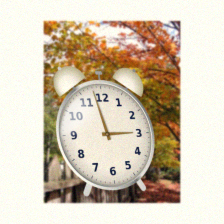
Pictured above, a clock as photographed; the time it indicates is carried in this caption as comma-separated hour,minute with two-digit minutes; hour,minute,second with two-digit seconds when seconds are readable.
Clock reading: 2,58
